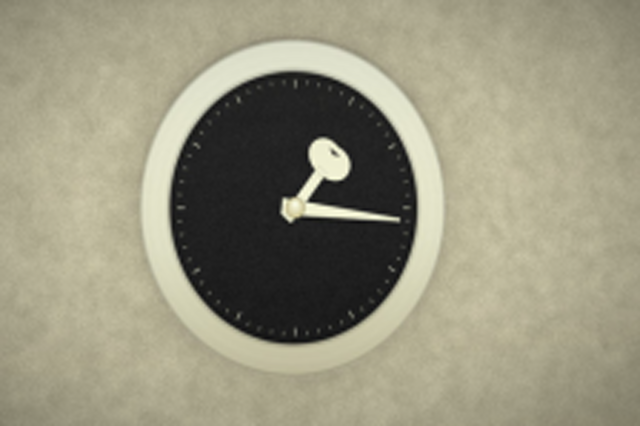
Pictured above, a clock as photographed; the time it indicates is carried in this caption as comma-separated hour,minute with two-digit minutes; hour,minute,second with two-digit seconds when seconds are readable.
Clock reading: 1,16
